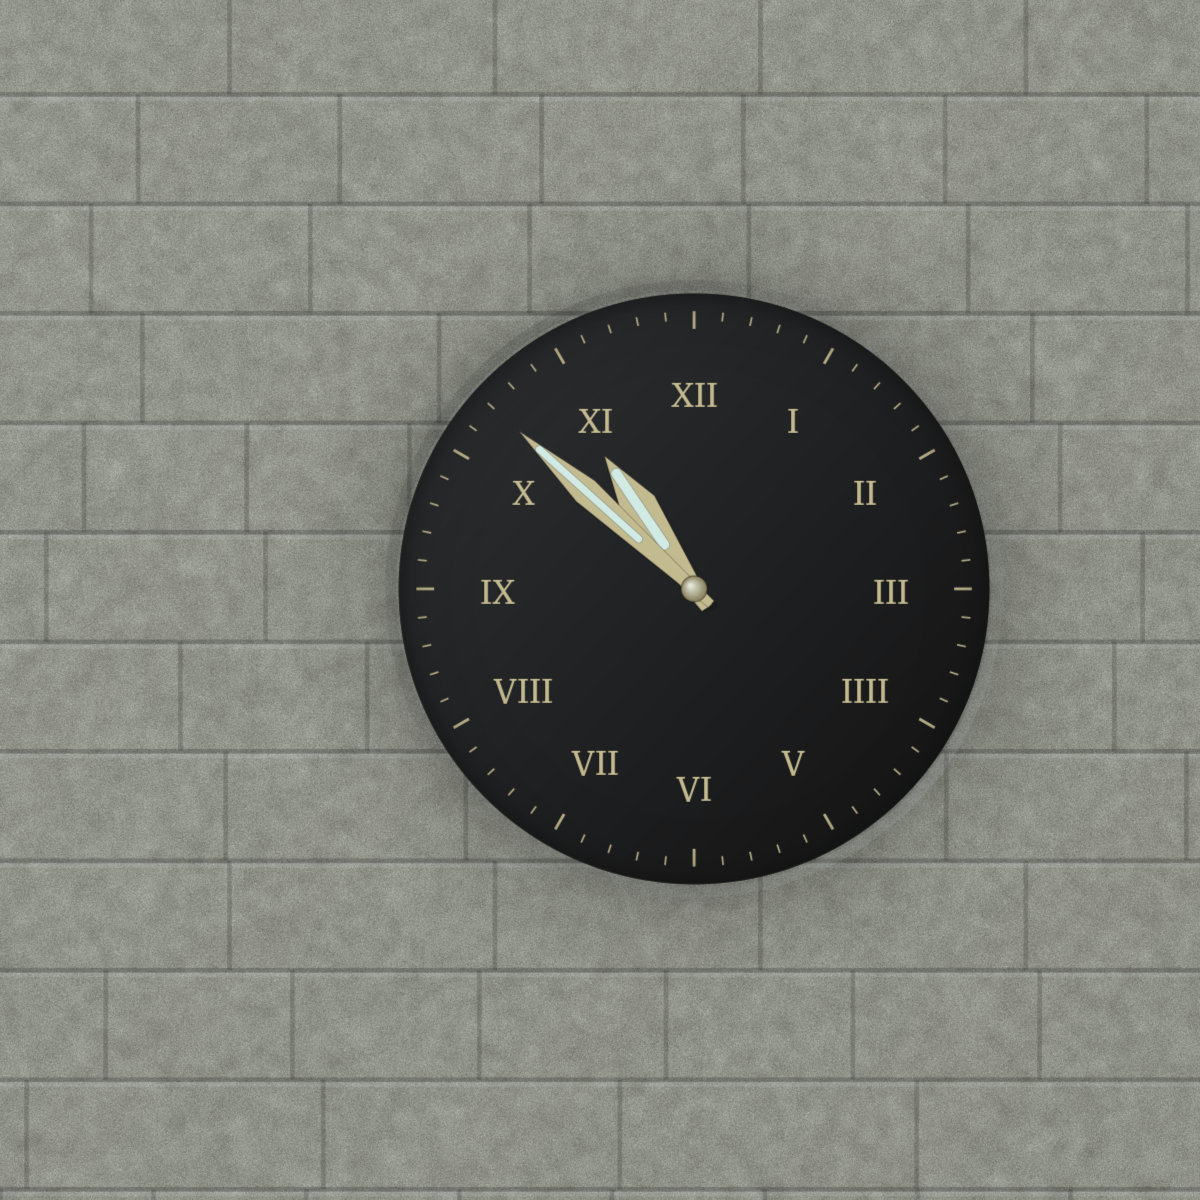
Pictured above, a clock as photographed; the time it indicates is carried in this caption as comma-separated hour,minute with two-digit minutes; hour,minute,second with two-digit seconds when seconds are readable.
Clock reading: 10,52
